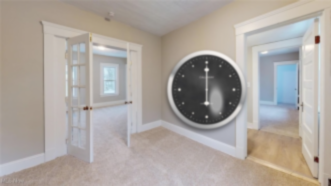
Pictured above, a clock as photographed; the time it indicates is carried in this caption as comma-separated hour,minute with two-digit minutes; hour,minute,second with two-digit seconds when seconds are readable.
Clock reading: 6,00
